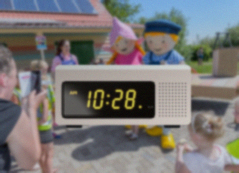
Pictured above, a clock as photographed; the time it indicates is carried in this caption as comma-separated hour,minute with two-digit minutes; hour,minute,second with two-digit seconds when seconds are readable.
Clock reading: 10,28
